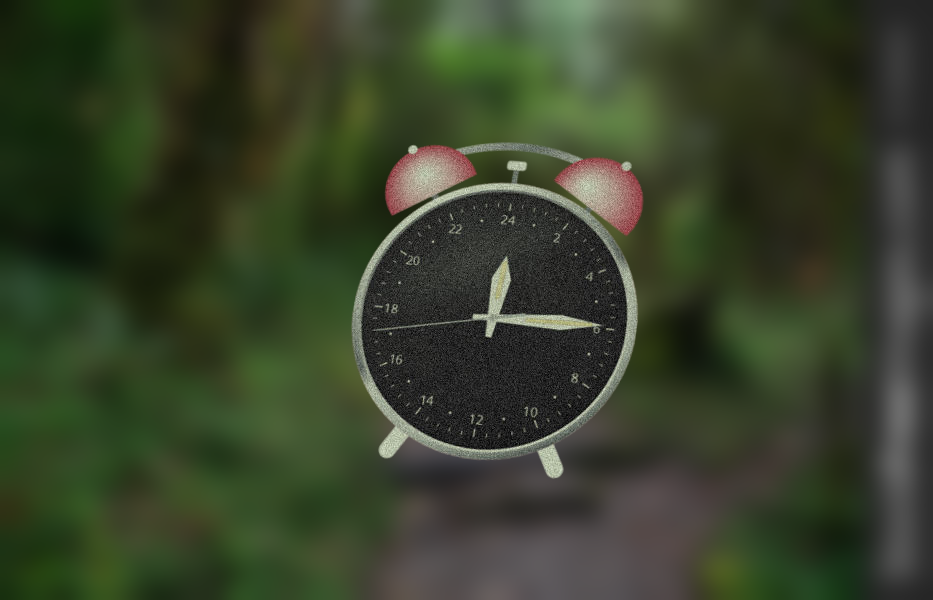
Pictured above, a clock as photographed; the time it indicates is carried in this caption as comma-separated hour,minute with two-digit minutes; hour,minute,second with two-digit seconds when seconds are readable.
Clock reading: 0,14,43
